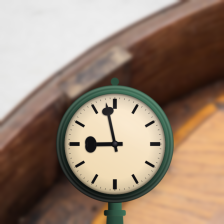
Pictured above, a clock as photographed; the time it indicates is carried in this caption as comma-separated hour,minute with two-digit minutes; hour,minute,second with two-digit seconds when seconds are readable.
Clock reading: 8,58
